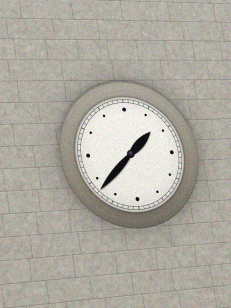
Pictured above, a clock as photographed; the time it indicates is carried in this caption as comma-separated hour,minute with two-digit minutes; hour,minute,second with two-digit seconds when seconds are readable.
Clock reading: 1,38
